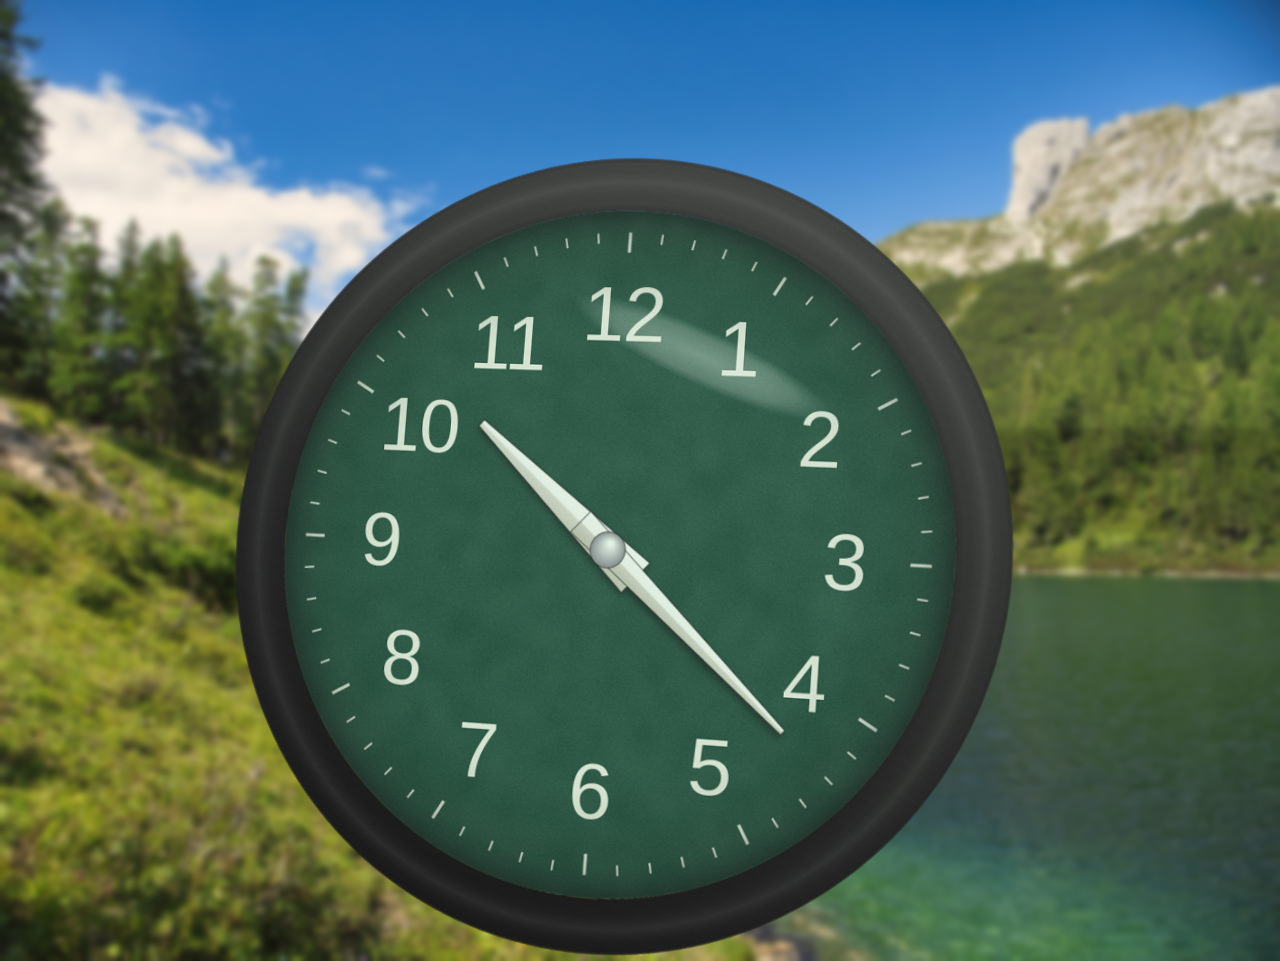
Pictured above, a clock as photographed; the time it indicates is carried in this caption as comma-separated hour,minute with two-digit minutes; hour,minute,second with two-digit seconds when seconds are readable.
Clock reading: 10,22
